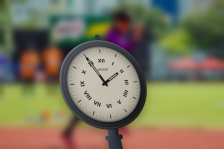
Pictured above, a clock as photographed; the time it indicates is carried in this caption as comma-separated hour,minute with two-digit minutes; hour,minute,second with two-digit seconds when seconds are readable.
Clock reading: 1,55
